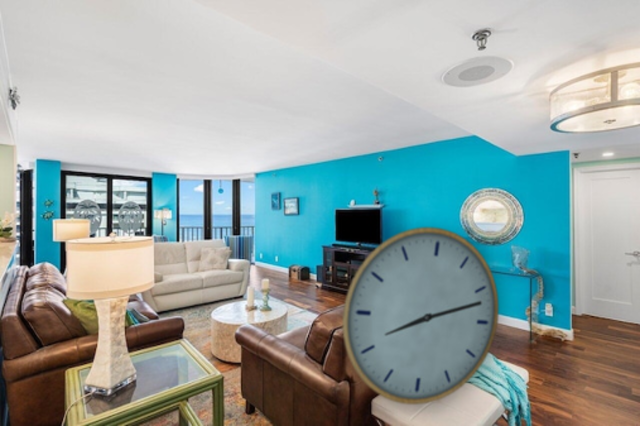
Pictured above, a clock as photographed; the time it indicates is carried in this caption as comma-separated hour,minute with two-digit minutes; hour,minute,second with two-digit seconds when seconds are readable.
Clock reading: 8,12
